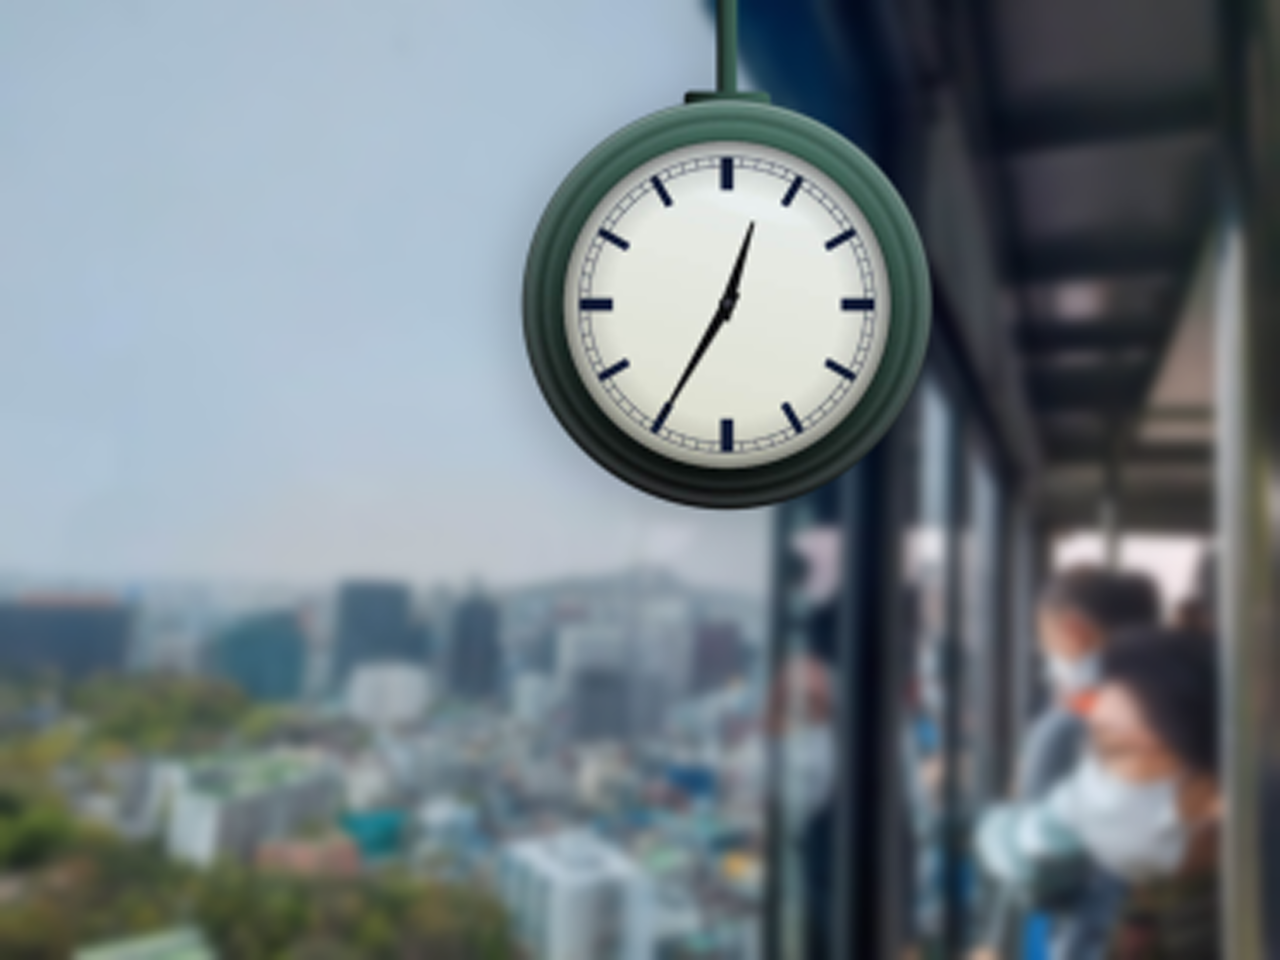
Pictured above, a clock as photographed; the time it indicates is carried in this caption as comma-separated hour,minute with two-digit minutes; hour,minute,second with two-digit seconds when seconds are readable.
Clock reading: 12,35
